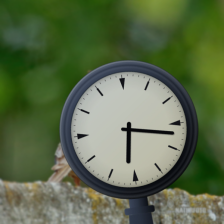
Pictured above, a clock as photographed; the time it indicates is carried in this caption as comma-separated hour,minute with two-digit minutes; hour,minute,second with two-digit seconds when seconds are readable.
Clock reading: 6,17
